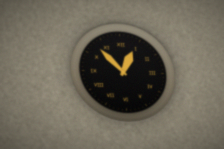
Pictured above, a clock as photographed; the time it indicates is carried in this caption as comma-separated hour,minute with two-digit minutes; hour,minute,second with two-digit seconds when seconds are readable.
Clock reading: 12,53
